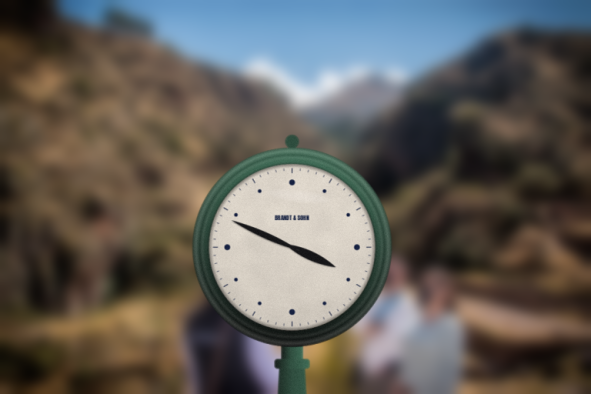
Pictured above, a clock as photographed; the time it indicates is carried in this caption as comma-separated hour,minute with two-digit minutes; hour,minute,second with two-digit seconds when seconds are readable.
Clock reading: 3,49
